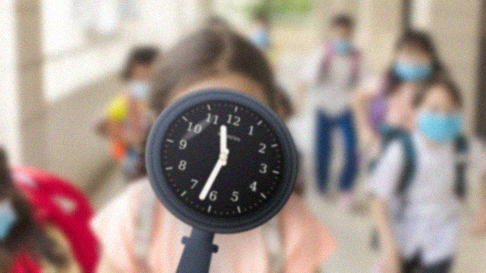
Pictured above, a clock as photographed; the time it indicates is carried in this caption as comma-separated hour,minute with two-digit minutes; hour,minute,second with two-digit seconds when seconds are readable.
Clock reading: 11,32
